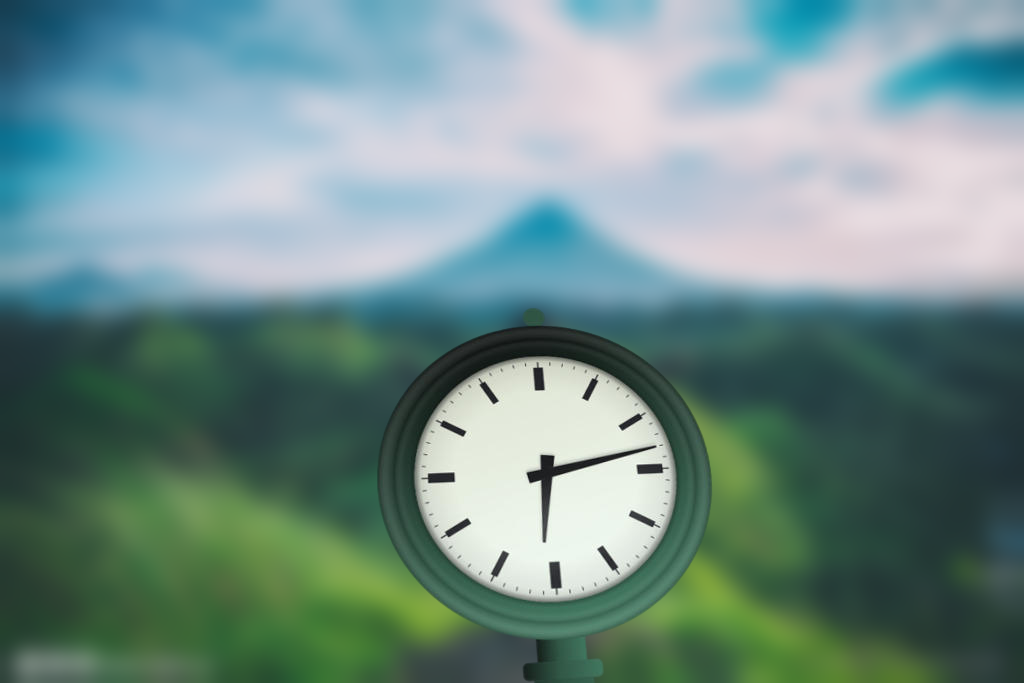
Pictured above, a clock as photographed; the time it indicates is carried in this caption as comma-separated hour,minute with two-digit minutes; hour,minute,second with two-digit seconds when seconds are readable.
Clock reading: 6,13
